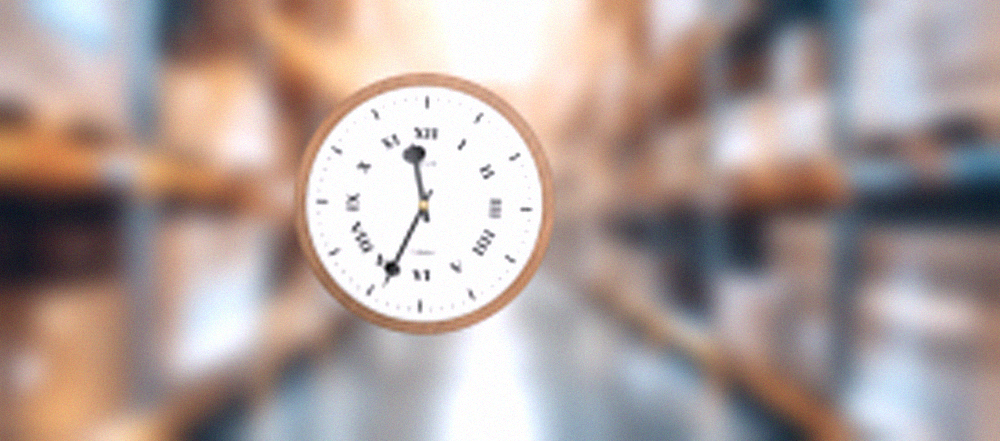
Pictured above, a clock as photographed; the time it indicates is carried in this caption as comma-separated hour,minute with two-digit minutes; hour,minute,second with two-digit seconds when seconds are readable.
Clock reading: 11,34
